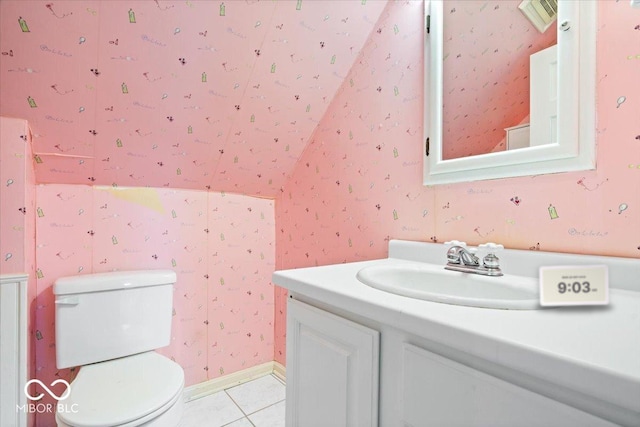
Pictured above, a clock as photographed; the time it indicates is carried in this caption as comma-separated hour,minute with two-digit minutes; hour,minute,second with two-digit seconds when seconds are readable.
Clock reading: 9,03
